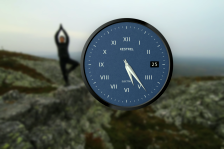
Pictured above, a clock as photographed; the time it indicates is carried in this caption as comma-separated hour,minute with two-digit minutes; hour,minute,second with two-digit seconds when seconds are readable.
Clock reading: 5,24
